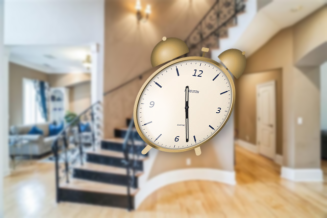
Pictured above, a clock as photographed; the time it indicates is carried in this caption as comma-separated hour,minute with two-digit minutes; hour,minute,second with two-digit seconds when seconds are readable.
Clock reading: 11,27
